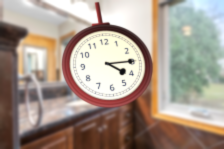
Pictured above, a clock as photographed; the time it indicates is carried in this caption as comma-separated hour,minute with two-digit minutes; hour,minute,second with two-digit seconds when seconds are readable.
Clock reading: 4,15
